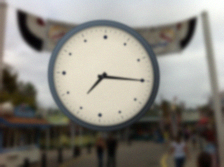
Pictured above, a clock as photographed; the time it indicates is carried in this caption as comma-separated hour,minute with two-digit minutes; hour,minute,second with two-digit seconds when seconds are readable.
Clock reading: 7,15
